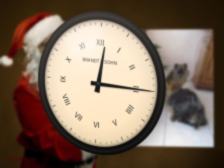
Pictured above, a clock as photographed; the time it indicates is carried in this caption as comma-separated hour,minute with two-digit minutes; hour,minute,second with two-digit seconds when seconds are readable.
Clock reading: 12,15
